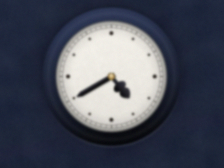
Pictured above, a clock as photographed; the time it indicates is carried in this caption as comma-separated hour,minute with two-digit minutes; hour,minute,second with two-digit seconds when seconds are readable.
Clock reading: 4,40
